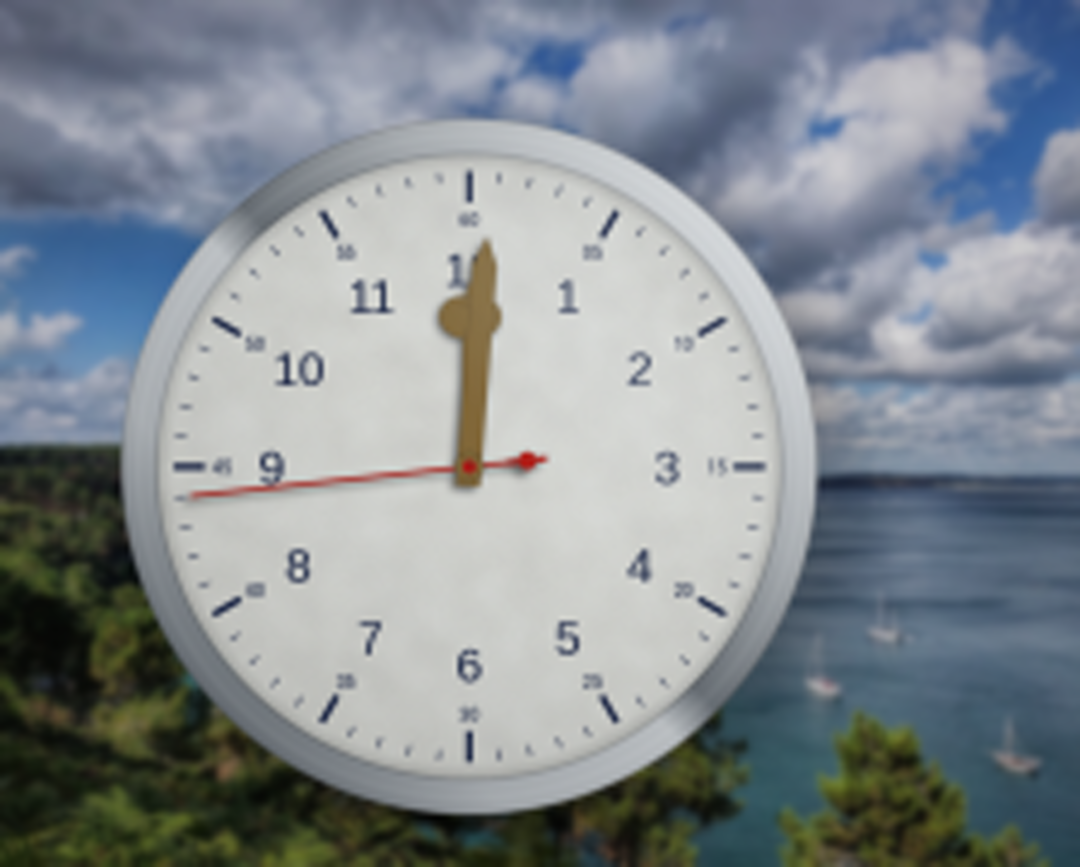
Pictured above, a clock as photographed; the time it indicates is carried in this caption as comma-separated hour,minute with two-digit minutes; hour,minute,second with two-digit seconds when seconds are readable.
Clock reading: 12,00,44
